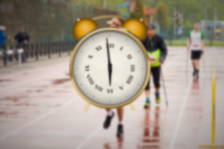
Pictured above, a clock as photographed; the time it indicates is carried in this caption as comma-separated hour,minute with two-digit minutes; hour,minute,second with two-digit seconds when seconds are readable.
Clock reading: 5,59
